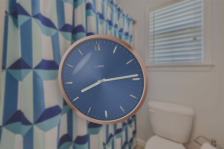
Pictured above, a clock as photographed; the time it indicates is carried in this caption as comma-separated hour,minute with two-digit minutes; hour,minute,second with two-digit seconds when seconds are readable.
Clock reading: 8,14
